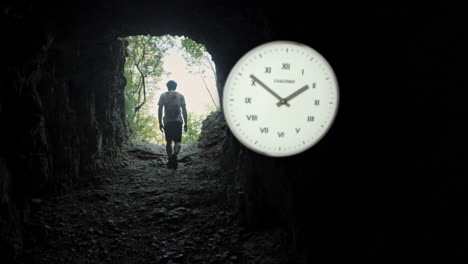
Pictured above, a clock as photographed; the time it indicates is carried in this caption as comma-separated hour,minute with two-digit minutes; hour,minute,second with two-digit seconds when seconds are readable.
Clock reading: 1,51
